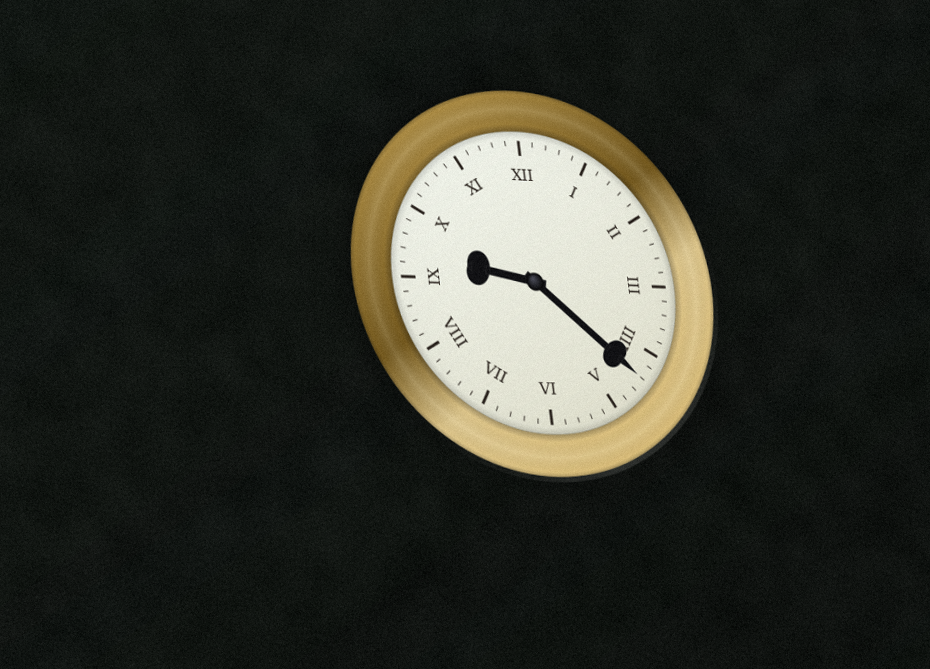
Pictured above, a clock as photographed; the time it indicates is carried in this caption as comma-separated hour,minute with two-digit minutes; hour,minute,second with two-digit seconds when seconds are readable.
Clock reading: 9,22
